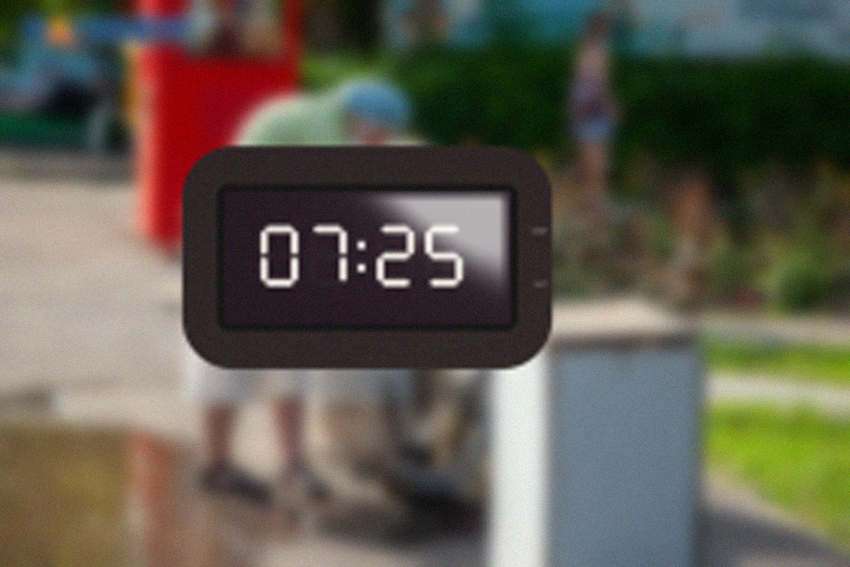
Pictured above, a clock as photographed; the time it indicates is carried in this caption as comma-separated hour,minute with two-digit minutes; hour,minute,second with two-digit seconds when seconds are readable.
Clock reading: 7,25
